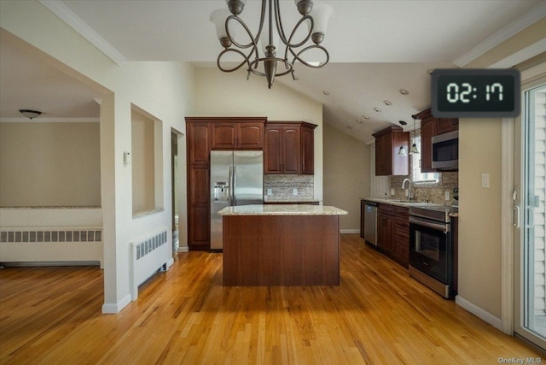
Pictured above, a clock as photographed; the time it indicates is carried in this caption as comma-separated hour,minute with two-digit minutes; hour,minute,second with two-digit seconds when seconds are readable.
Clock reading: 2,17
